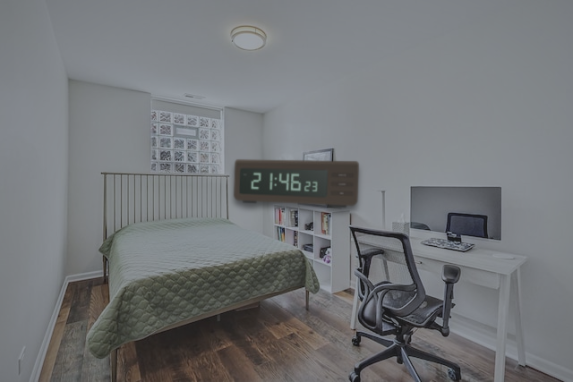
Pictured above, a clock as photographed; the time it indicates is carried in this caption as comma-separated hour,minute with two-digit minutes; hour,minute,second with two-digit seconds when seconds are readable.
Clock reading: 21,46,23
